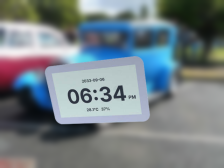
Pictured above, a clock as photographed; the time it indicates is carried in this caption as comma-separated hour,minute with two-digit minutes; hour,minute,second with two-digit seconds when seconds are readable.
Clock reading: 6,34
